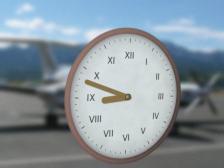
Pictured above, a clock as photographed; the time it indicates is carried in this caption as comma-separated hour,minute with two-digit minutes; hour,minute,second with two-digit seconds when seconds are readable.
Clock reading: 8,48
